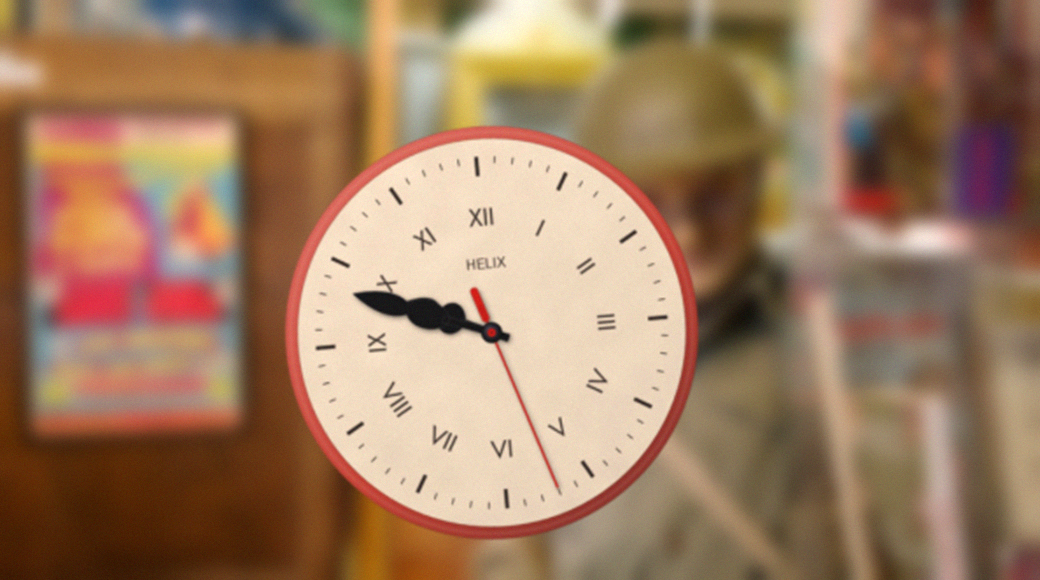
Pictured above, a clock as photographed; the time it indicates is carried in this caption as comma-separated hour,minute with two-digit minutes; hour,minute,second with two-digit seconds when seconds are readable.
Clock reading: 9,48,27
